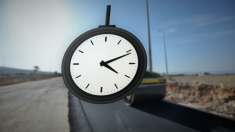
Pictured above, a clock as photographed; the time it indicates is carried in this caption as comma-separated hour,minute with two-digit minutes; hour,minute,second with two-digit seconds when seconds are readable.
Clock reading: 4,11
